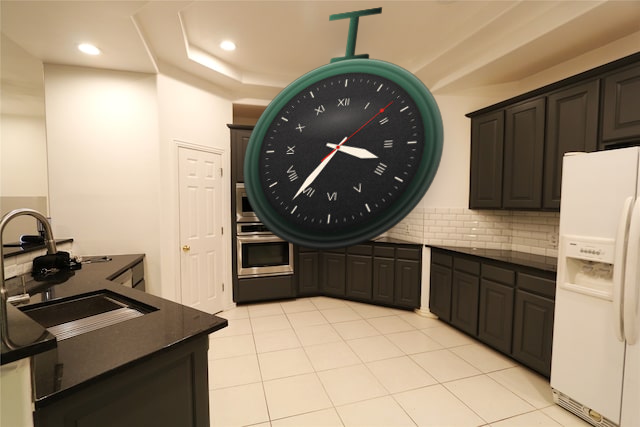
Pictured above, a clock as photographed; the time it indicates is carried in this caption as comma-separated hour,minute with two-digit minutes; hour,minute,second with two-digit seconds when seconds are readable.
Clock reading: 3,36,08
